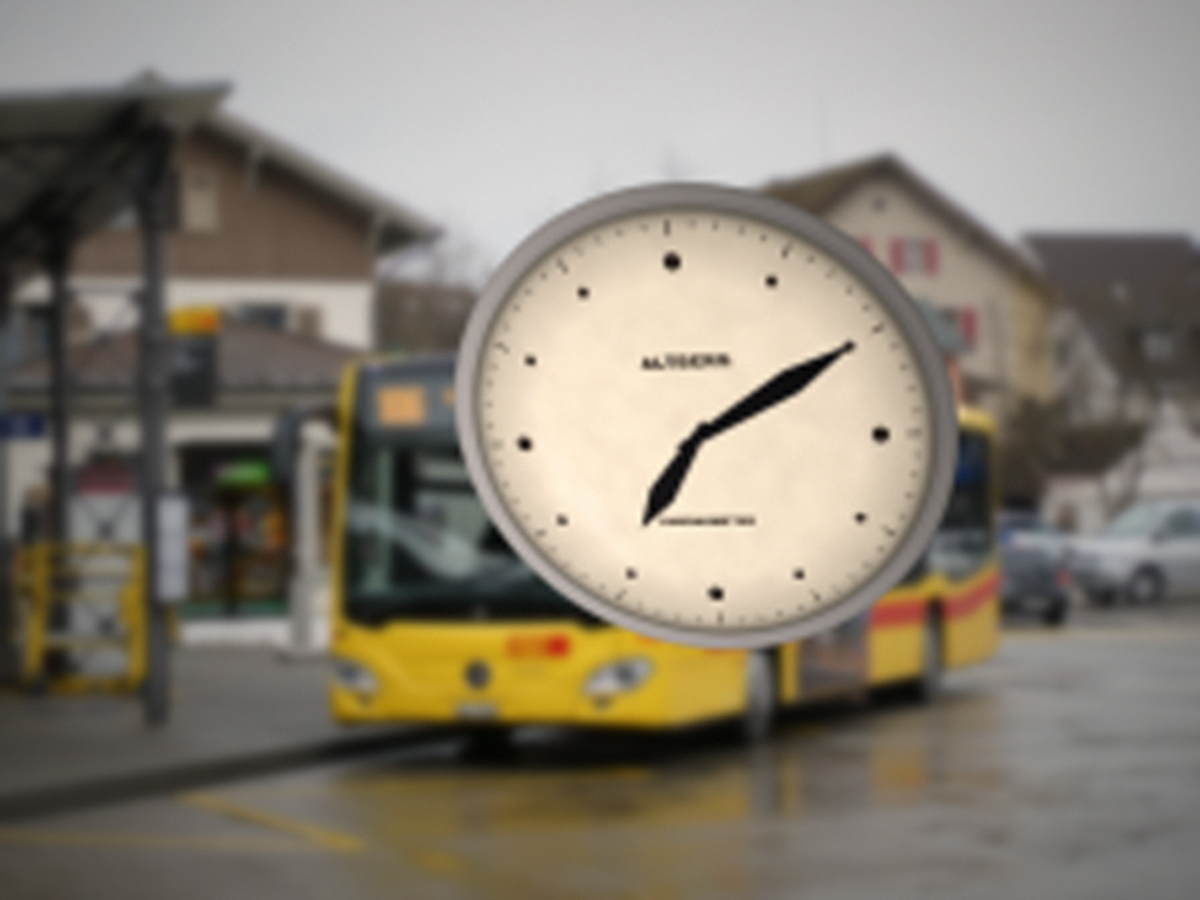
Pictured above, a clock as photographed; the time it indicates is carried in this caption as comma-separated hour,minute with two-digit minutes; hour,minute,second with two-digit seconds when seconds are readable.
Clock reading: 7,10
